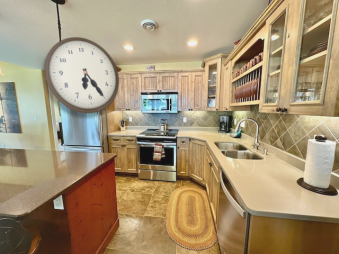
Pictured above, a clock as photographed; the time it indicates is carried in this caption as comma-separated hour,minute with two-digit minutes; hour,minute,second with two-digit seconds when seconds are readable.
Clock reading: 6,25
